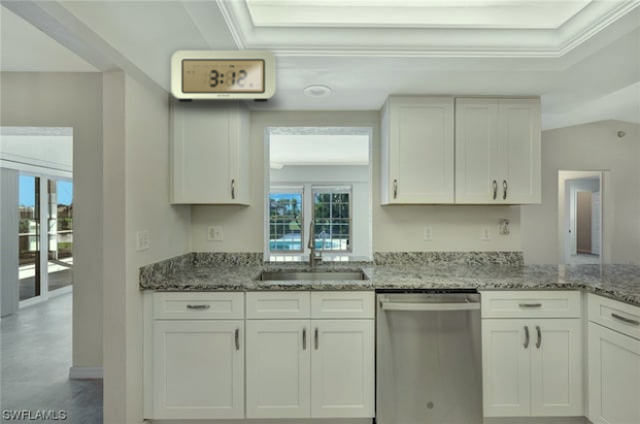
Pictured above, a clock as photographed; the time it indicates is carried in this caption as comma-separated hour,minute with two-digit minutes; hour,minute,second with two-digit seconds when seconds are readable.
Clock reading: 3,12
